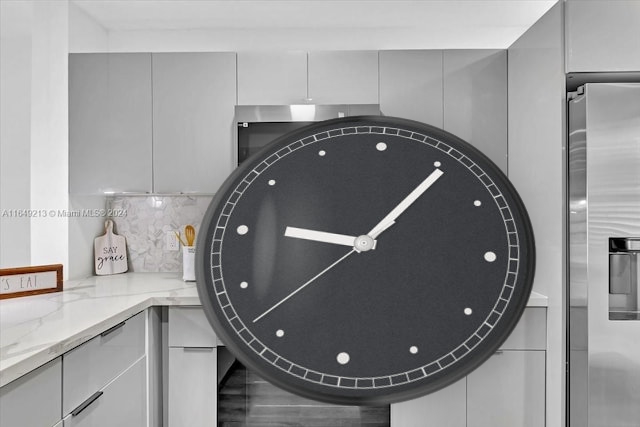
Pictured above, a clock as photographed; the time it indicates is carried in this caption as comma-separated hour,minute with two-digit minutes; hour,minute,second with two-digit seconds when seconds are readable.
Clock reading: 9,05,37
